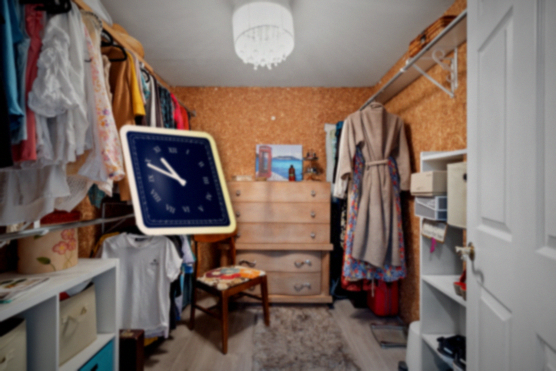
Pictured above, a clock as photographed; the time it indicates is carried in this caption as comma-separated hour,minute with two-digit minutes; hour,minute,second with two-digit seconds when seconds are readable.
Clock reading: 10,49
